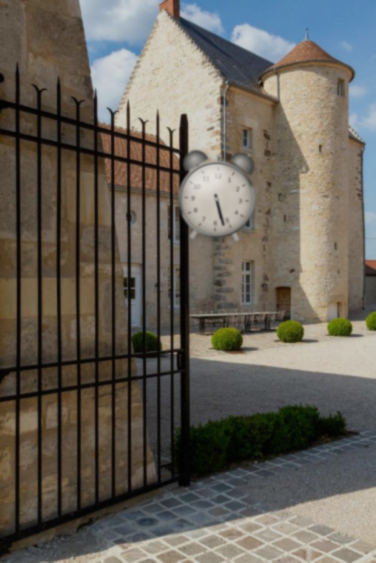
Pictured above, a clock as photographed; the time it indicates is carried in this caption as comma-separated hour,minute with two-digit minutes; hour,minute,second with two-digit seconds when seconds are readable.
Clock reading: 5,27
